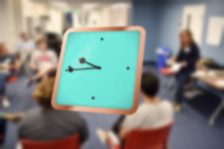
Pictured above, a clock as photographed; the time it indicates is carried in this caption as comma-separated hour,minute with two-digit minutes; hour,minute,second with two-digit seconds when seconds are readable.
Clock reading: 9,44
